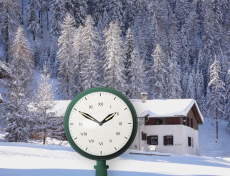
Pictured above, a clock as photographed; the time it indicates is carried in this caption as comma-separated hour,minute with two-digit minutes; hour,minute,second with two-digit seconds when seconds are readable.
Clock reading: 1,50
